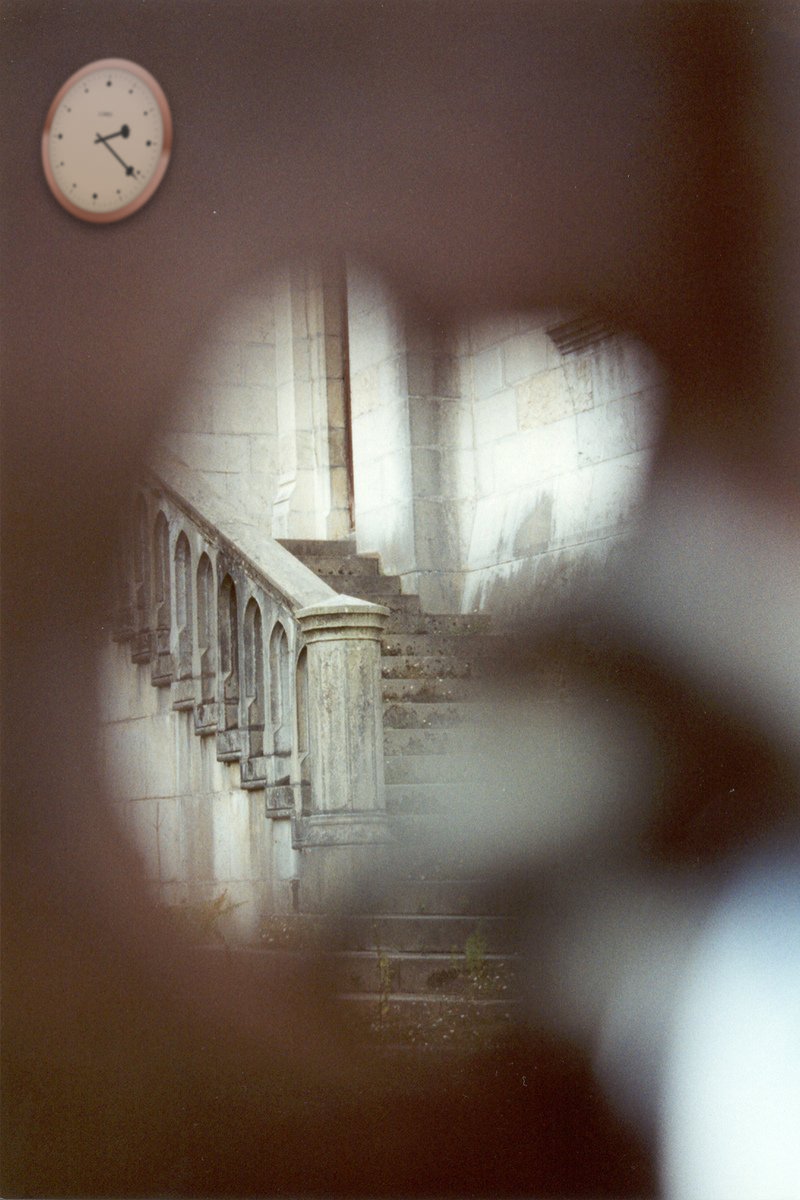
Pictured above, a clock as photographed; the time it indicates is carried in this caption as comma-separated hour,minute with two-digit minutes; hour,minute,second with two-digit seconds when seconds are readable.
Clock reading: 2,21
